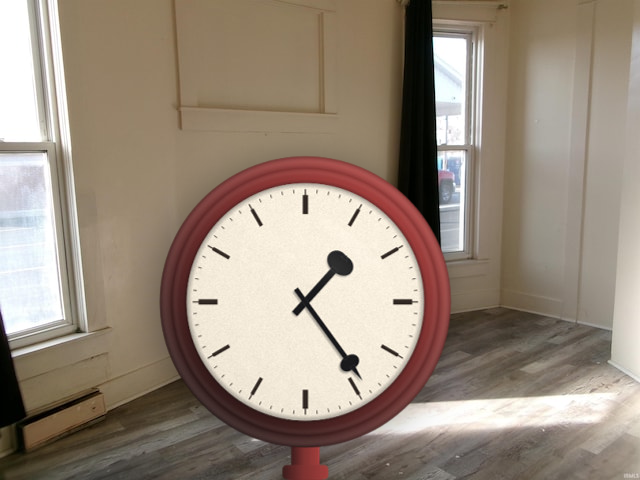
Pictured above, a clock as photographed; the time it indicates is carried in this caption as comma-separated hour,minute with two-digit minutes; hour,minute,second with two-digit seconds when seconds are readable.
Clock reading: 1,24
